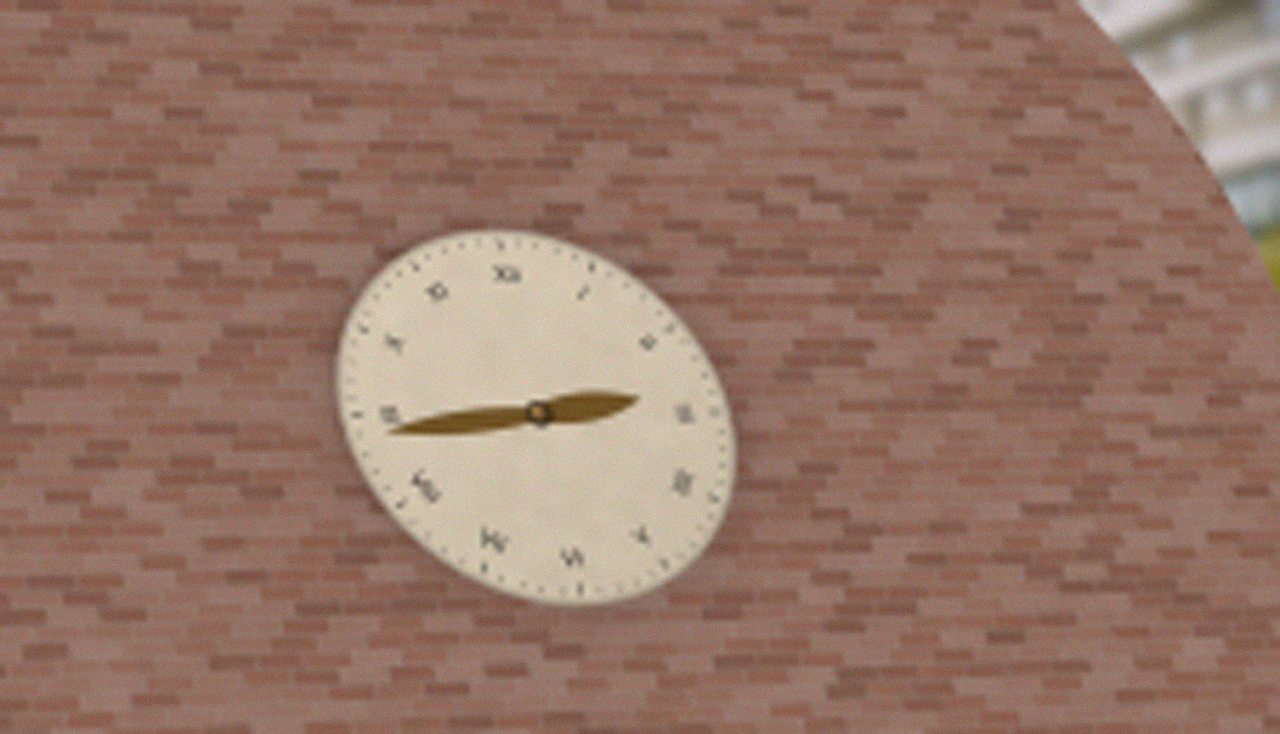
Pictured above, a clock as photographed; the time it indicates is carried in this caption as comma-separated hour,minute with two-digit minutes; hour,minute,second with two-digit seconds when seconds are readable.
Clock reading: 2,44
